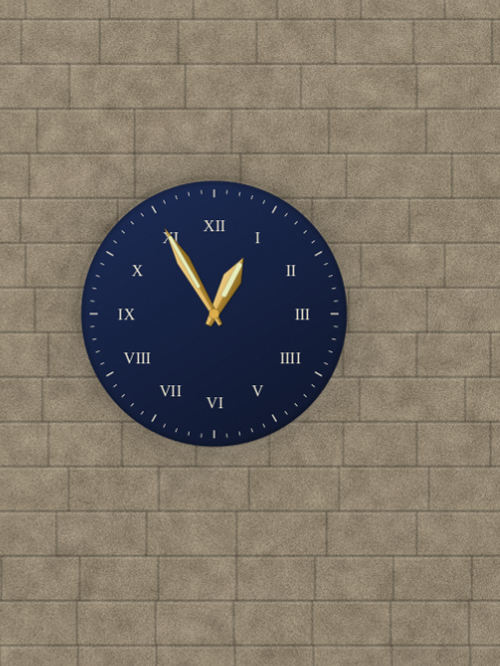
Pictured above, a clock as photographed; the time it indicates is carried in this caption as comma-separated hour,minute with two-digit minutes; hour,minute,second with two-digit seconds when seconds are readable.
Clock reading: 12,55
